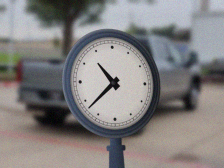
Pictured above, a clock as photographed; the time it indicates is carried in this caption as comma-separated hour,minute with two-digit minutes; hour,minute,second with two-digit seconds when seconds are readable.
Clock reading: 10,38
